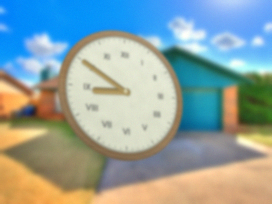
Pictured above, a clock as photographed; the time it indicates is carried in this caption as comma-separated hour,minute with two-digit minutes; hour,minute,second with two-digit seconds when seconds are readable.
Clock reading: 8,50
